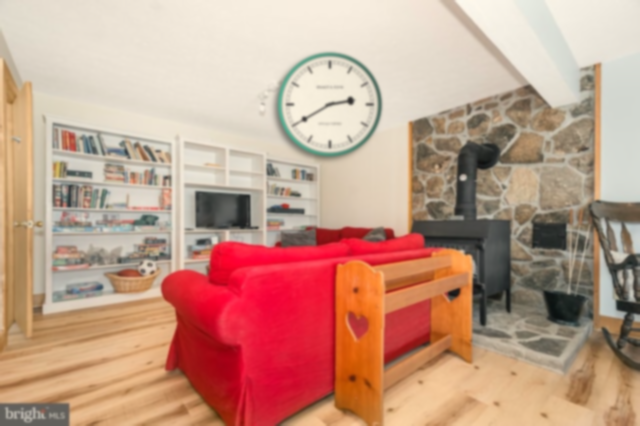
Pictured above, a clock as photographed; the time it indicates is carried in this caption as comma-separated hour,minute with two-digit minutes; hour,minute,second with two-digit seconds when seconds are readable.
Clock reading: 2,40
